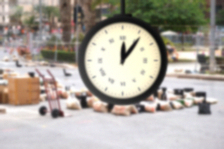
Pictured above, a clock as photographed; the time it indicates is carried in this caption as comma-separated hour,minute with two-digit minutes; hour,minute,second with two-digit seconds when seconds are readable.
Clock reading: 12,06
